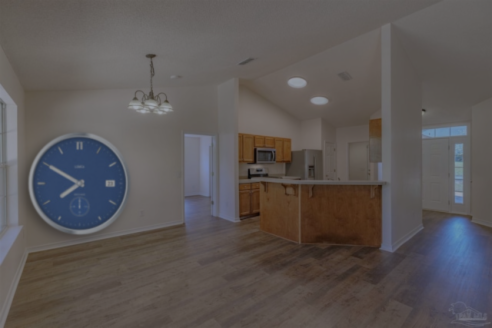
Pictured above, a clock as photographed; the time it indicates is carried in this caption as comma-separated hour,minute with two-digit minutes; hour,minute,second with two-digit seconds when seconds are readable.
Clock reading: 7,50
